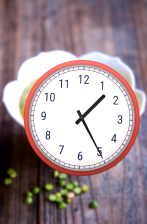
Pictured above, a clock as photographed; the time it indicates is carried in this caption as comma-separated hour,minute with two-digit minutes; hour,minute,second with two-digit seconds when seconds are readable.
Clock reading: 1,25
